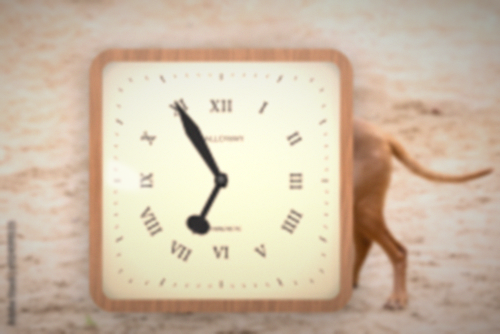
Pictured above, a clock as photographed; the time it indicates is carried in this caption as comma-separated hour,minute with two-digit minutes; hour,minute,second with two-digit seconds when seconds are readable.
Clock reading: 6,55
